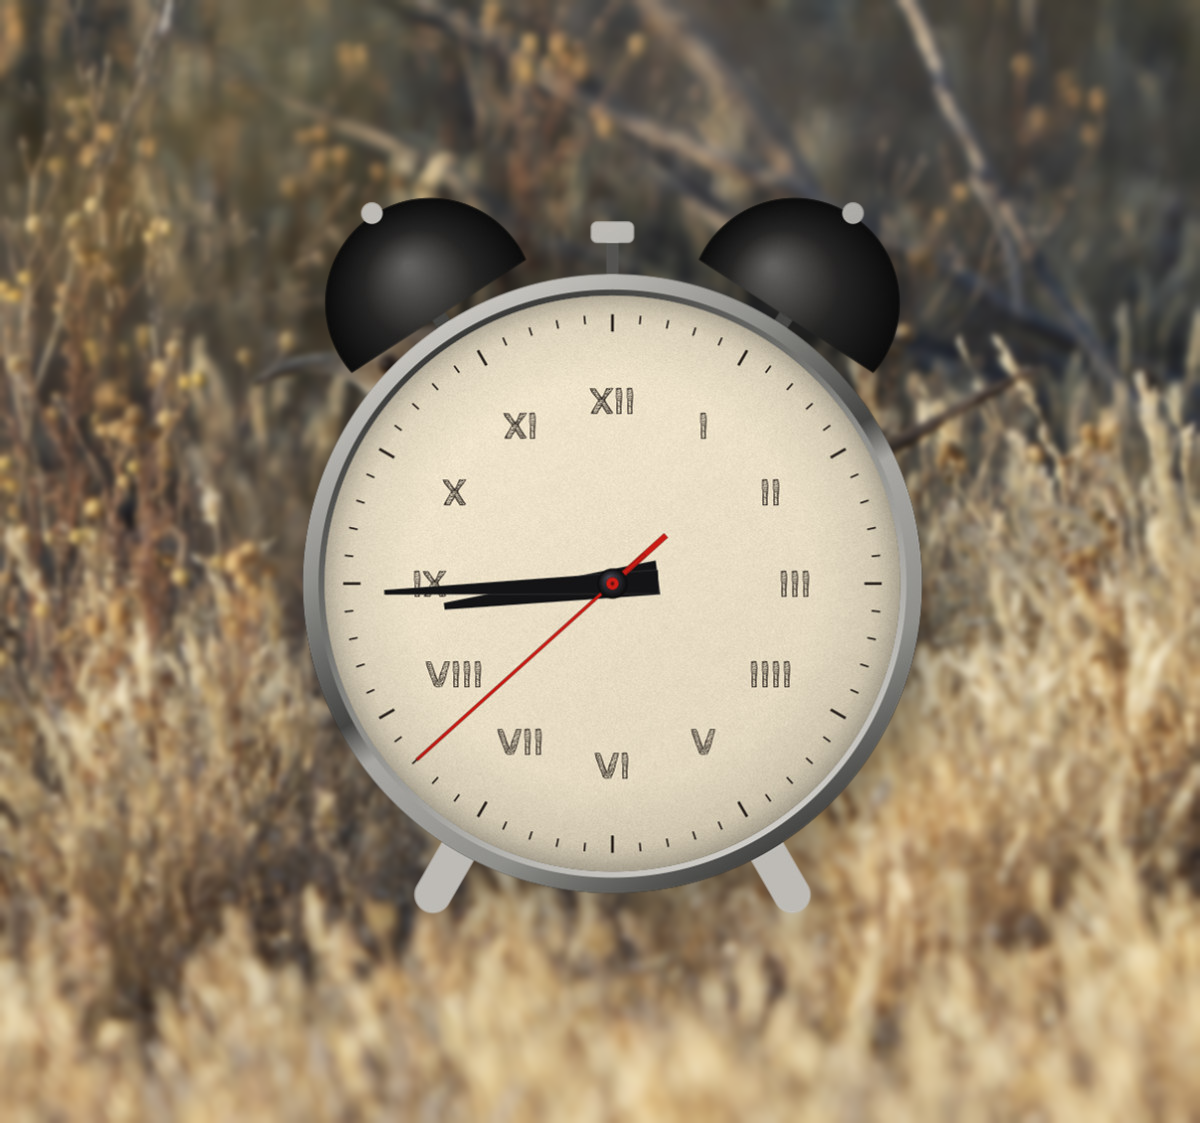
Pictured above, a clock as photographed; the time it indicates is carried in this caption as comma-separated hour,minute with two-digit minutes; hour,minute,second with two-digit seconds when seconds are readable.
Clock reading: 8,44,38
